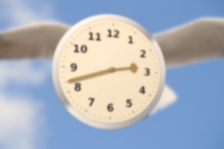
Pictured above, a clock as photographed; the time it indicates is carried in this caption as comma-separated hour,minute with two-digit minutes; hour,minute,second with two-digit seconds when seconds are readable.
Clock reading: 2,42
